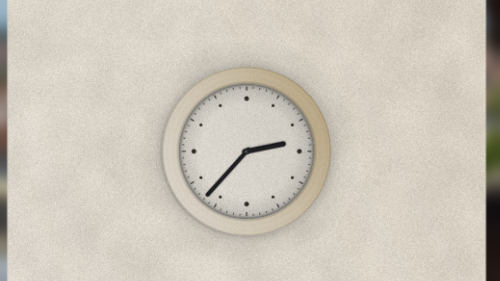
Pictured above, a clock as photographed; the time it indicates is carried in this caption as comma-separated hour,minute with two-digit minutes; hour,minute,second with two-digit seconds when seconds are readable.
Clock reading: 2,37
